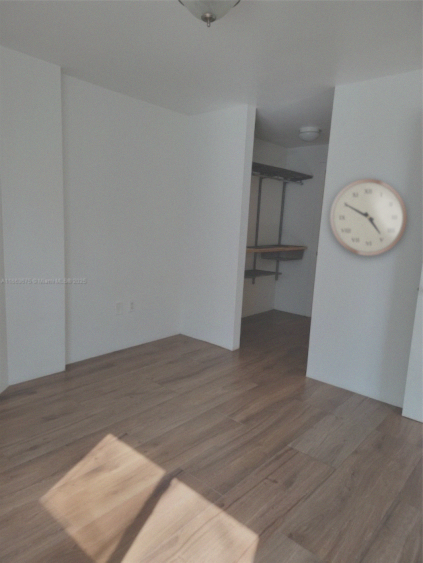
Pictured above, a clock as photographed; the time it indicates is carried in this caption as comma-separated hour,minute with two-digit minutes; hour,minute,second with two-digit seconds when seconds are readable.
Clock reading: 4,50
